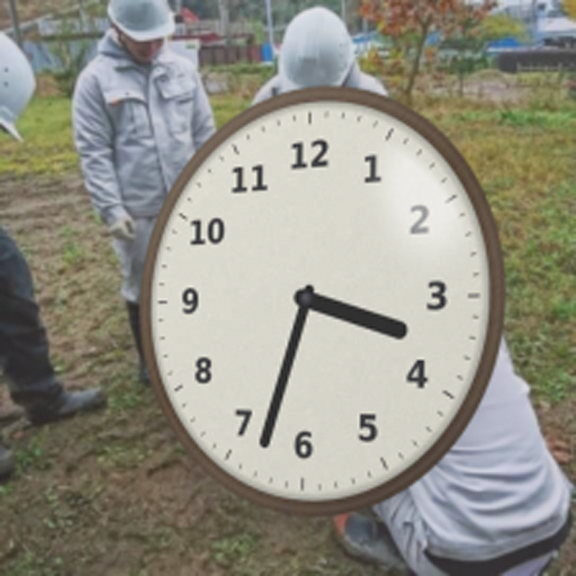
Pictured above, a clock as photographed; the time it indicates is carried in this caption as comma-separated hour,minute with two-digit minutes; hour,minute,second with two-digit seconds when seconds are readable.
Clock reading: 3,33
